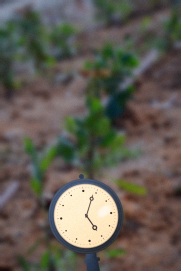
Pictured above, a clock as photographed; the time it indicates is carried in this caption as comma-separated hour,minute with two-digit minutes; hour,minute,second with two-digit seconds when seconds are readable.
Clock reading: 5,04
